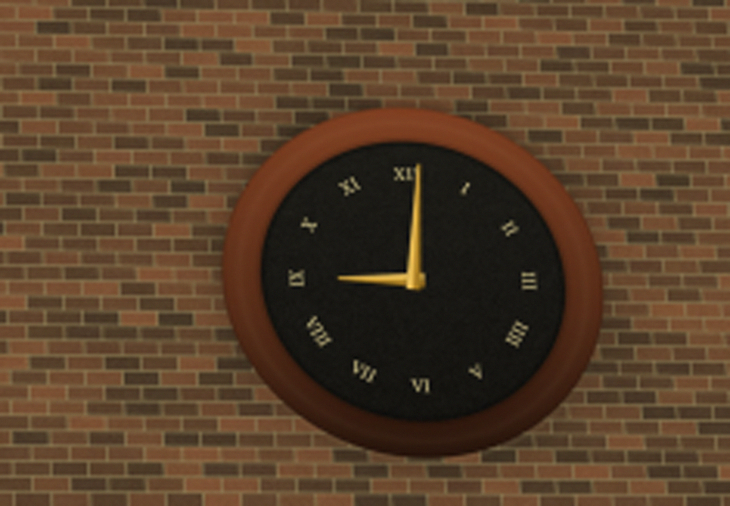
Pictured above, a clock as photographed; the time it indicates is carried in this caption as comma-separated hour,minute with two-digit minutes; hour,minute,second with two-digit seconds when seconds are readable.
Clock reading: 9,01
